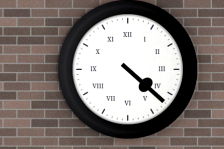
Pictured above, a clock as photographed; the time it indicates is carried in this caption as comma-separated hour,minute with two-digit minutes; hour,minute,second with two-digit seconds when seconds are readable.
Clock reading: 4,22
